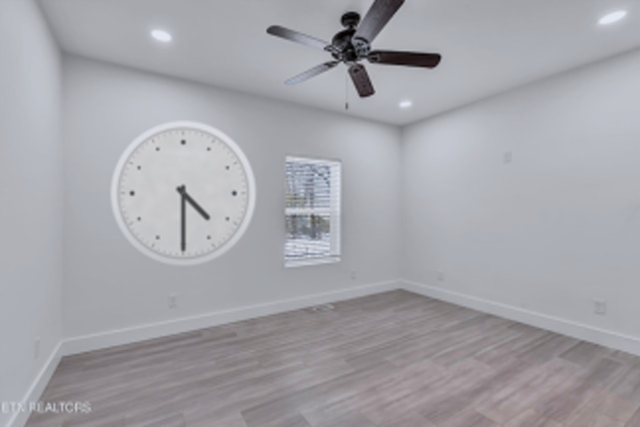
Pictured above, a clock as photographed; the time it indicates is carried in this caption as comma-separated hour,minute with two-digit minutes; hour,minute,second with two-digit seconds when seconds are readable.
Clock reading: 4,30
